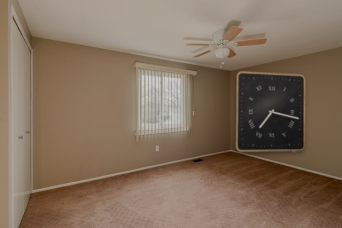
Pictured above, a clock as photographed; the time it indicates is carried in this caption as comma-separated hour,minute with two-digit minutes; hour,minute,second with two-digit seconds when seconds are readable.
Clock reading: 7,17
